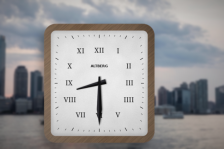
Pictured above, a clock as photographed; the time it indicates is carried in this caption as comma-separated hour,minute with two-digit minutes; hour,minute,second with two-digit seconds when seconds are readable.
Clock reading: 8,30
